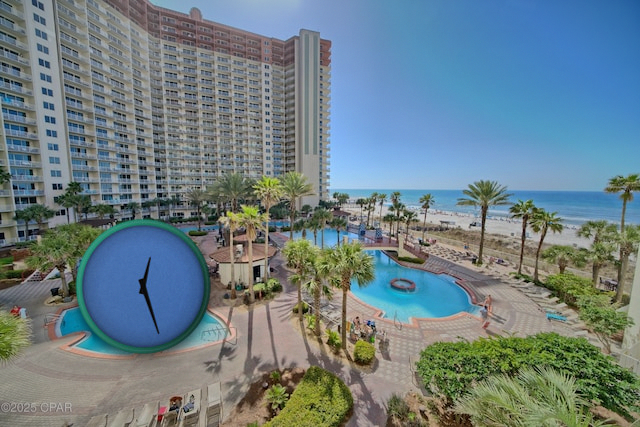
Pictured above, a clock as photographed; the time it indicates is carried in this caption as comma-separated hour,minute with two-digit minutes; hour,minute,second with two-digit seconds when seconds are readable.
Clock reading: 12,27
